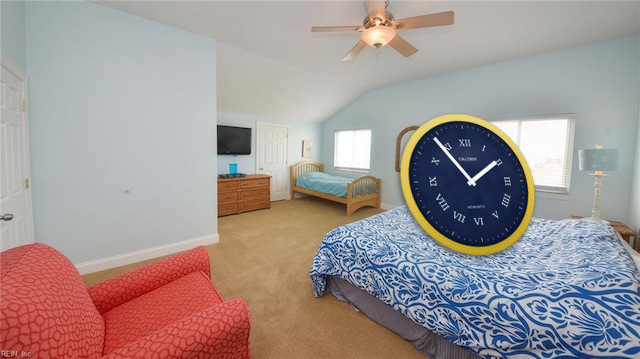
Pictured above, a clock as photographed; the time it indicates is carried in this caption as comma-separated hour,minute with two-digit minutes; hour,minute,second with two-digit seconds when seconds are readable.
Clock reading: 1,54
